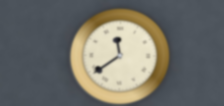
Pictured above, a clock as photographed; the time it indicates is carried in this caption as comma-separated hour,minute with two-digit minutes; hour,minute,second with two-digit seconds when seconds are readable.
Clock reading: 11,39
